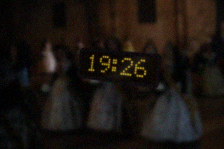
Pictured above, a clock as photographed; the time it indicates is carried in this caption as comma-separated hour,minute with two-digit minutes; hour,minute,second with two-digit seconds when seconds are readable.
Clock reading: 19,26
